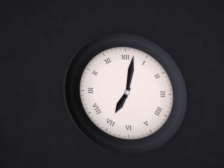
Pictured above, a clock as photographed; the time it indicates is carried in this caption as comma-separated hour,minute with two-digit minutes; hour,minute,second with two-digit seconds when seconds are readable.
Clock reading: 7,02
